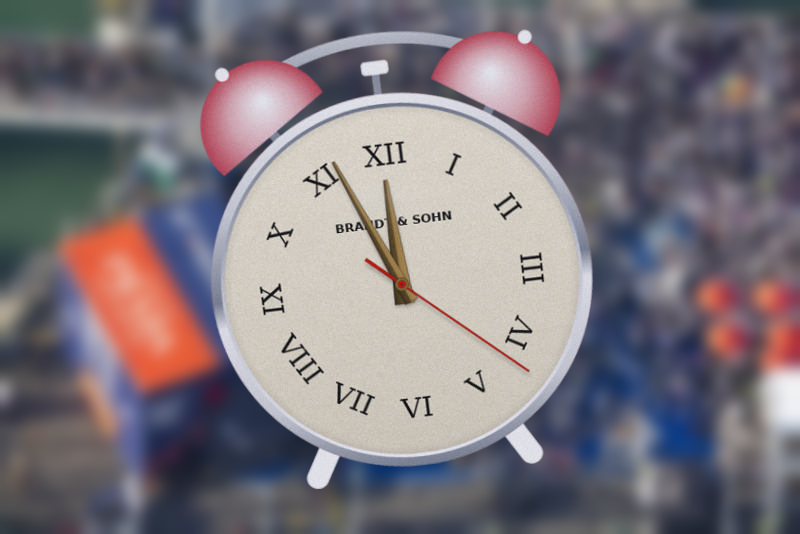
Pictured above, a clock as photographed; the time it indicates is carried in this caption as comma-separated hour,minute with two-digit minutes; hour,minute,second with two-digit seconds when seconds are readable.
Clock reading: 11,56,22
